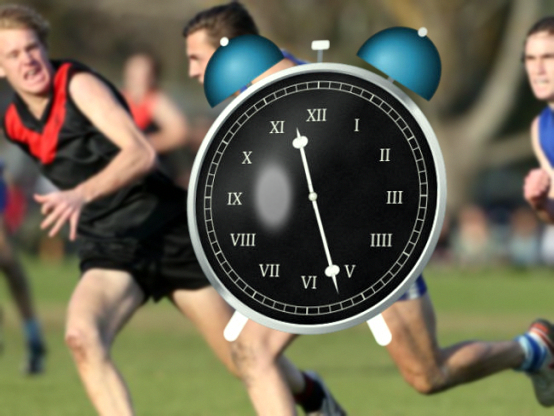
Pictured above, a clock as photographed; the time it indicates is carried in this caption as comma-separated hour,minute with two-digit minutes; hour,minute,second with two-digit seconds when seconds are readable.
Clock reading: 11,27
